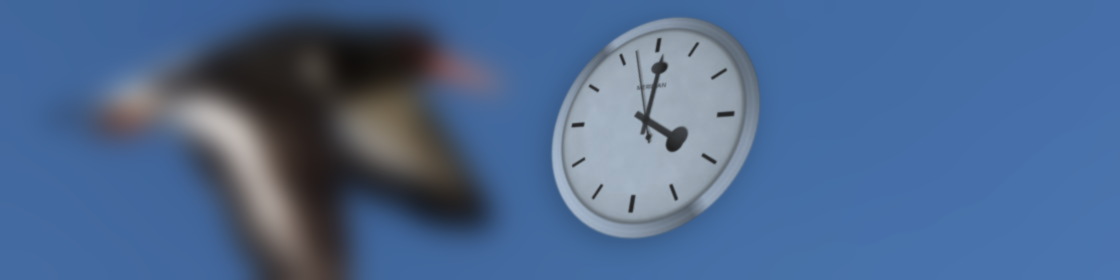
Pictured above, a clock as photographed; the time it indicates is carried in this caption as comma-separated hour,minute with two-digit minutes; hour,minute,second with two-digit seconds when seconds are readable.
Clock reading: 4,00,57
